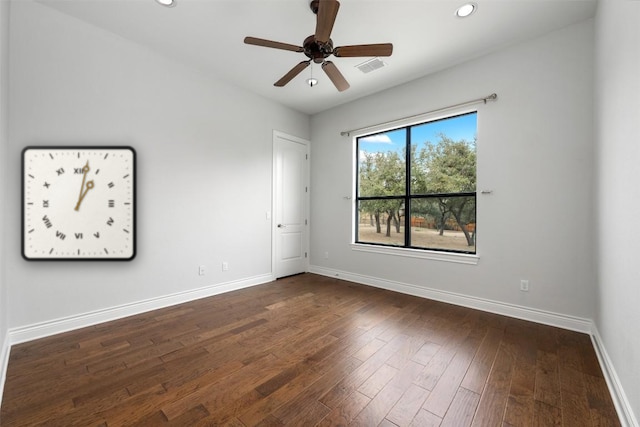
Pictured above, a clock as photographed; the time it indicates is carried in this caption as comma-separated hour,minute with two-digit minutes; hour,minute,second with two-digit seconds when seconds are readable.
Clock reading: 1,02
